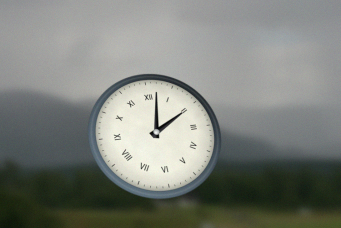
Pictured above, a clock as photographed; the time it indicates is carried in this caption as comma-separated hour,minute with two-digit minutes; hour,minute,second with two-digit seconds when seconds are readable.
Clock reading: 2,02
